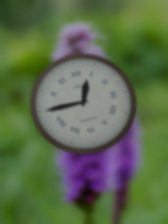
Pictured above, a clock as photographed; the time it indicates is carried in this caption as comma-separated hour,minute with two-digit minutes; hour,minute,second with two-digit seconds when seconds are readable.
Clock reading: 12,45
